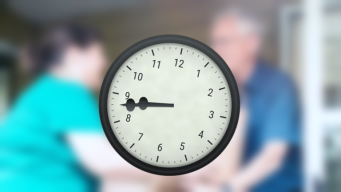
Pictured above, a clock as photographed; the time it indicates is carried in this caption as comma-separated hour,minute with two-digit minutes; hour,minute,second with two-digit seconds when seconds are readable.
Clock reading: 8,43
